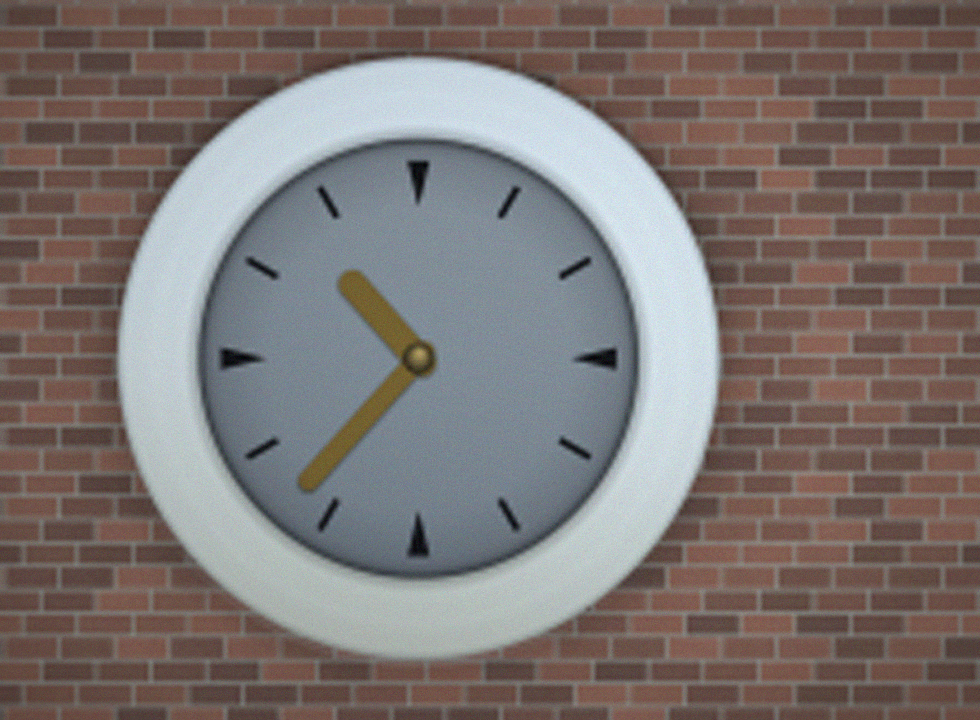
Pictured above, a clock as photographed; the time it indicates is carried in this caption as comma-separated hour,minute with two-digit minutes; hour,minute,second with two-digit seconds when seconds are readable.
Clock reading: 10,37
